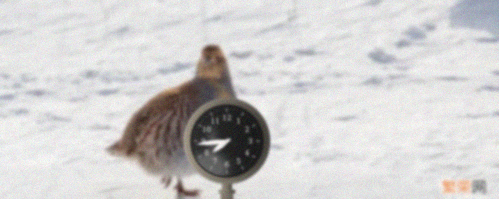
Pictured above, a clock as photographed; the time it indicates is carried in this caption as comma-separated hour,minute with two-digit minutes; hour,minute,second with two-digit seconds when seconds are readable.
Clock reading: 7,44
